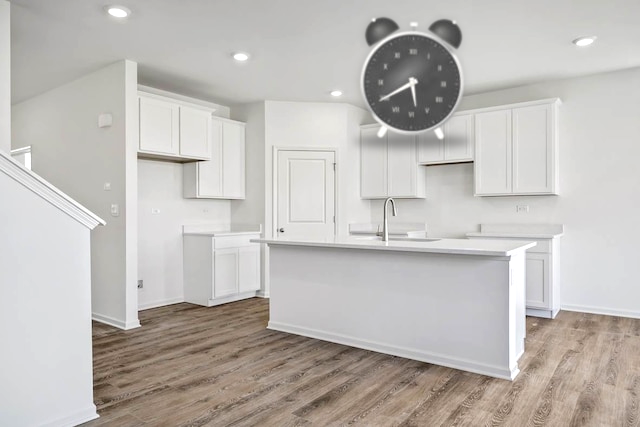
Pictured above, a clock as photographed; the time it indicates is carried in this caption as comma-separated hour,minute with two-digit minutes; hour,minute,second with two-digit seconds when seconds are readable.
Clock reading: 5,40
